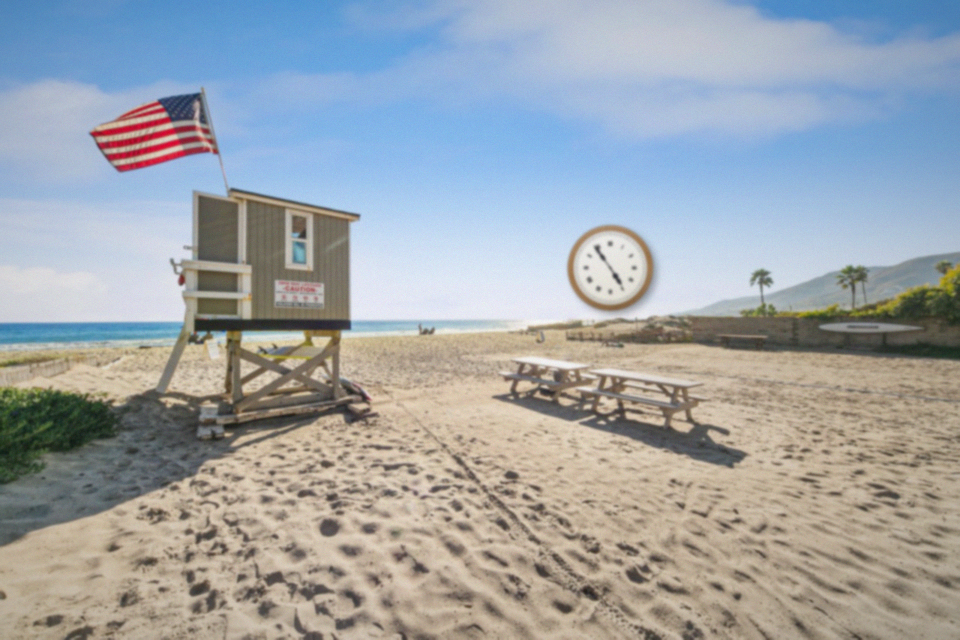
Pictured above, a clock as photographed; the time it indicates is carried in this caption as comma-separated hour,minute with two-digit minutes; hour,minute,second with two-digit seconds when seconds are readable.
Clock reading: 4,54
